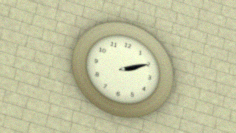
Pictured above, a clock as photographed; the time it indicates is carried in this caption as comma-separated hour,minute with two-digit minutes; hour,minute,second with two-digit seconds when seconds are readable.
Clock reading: 2,10
